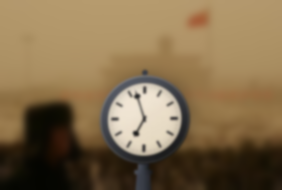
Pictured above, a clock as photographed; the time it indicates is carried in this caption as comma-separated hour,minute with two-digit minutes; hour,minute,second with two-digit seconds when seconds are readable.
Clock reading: 6,57
